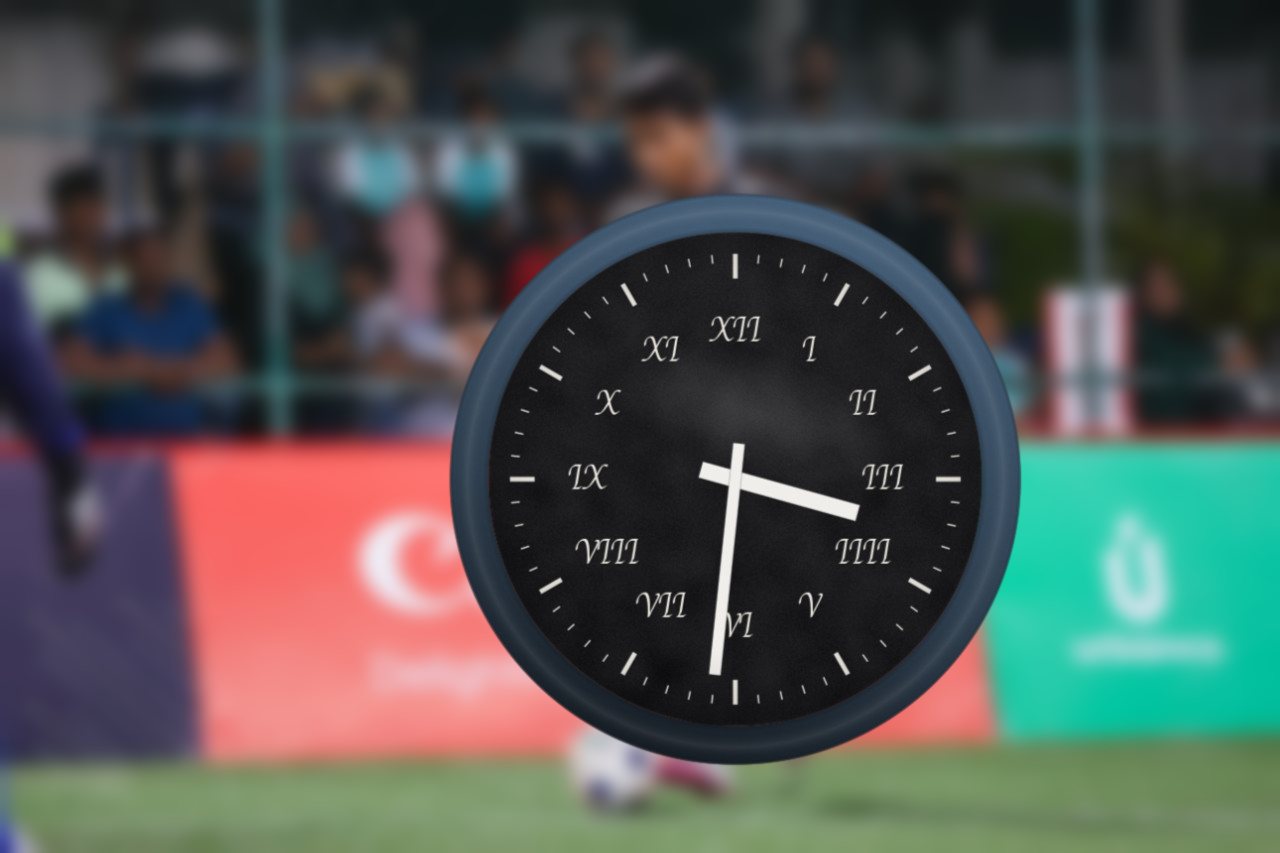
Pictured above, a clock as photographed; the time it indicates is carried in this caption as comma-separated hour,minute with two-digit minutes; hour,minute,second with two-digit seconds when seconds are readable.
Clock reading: 3,31
